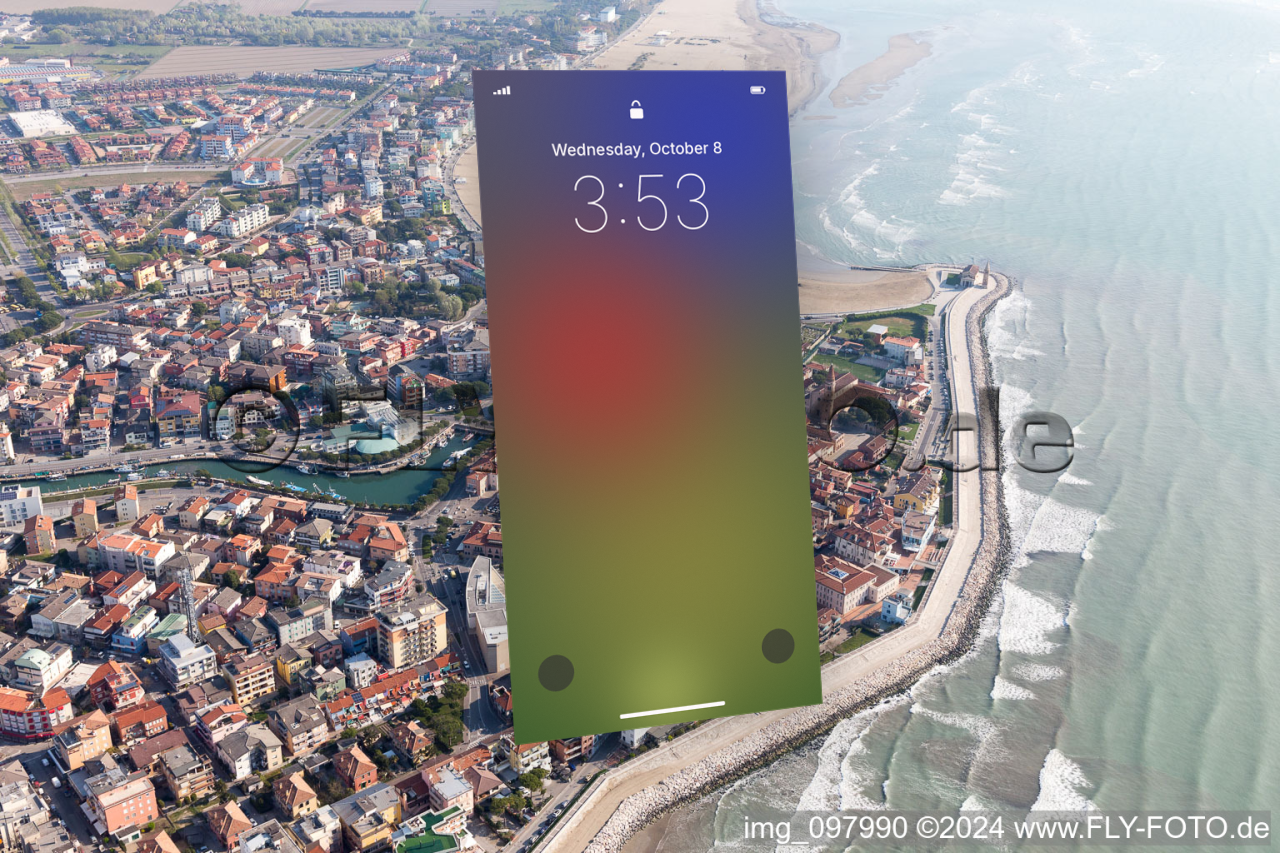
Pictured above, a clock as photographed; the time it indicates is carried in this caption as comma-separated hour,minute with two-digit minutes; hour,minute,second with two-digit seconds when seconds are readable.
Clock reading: 3,53
